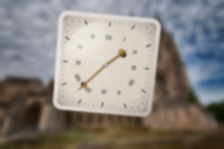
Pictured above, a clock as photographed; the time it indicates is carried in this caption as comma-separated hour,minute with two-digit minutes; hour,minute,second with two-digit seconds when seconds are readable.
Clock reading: 1,37
